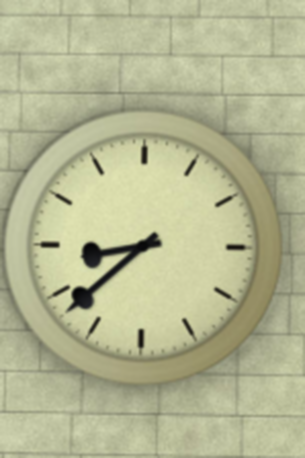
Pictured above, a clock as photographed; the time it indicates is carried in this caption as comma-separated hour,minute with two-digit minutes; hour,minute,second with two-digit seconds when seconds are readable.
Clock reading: 8,38
